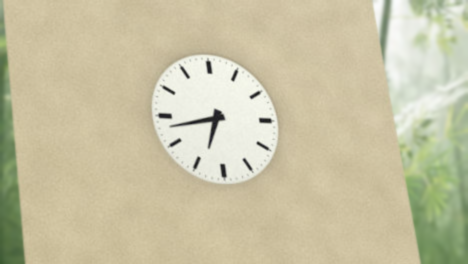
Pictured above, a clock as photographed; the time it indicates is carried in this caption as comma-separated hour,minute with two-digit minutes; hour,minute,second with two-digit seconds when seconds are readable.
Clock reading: 6,43
